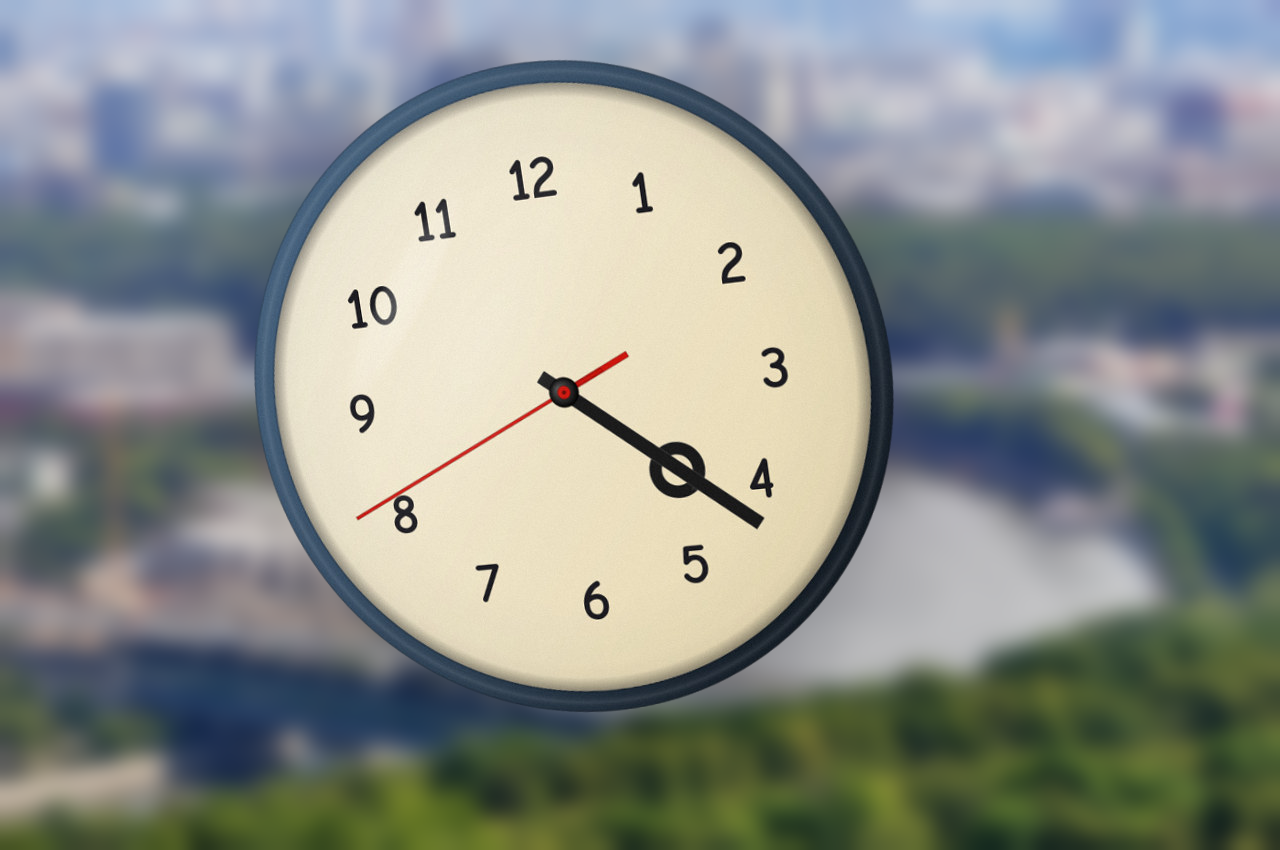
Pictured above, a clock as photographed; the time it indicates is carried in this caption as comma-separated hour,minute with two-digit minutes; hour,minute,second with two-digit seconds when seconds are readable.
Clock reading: 4,21,41
